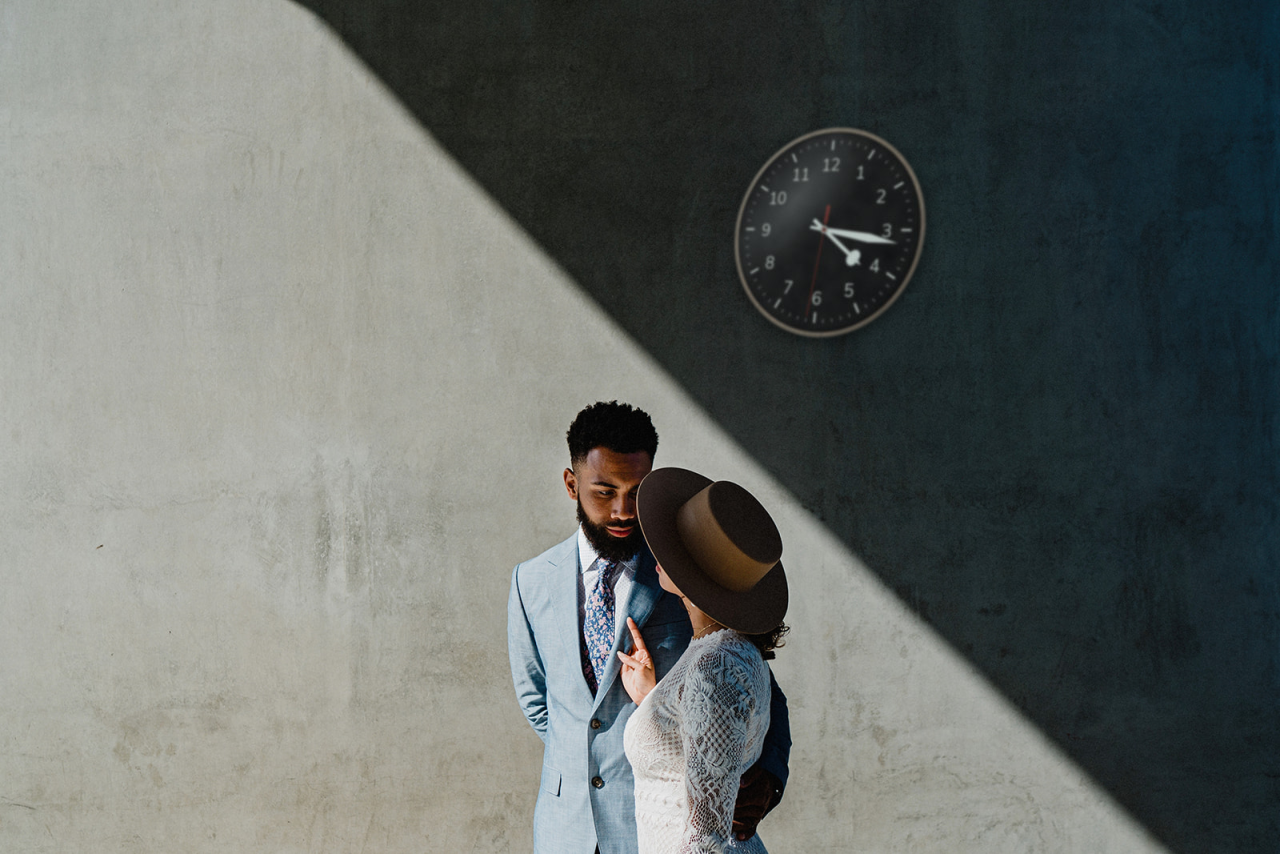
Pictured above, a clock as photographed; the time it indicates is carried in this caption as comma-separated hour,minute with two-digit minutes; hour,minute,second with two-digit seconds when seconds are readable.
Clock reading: 4,16,31
